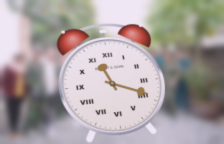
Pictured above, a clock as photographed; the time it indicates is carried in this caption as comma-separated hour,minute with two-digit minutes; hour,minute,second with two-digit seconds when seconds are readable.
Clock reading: 11,19
